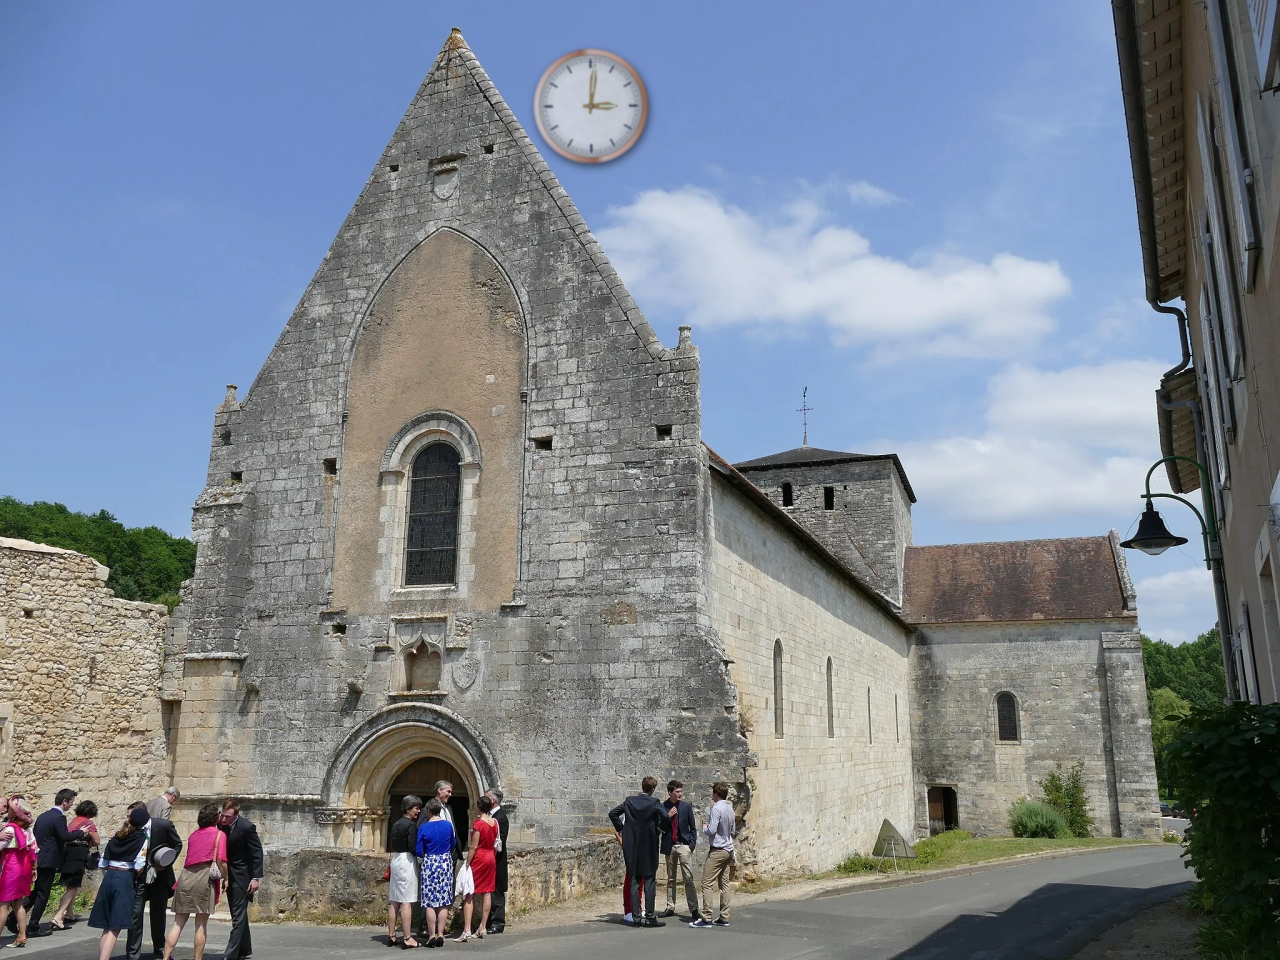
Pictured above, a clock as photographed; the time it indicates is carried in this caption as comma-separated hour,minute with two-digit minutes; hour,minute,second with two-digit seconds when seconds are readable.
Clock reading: 3,01
